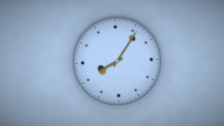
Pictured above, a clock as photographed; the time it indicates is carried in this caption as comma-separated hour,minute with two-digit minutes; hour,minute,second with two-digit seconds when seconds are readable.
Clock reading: 8,06
